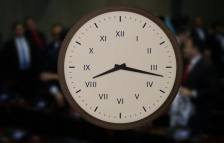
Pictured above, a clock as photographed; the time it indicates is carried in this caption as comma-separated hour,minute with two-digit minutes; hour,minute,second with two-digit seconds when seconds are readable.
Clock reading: 8,17
